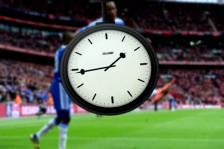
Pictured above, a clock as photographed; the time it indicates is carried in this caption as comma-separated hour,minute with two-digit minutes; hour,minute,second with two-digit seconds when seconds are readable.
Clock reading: 1,44
